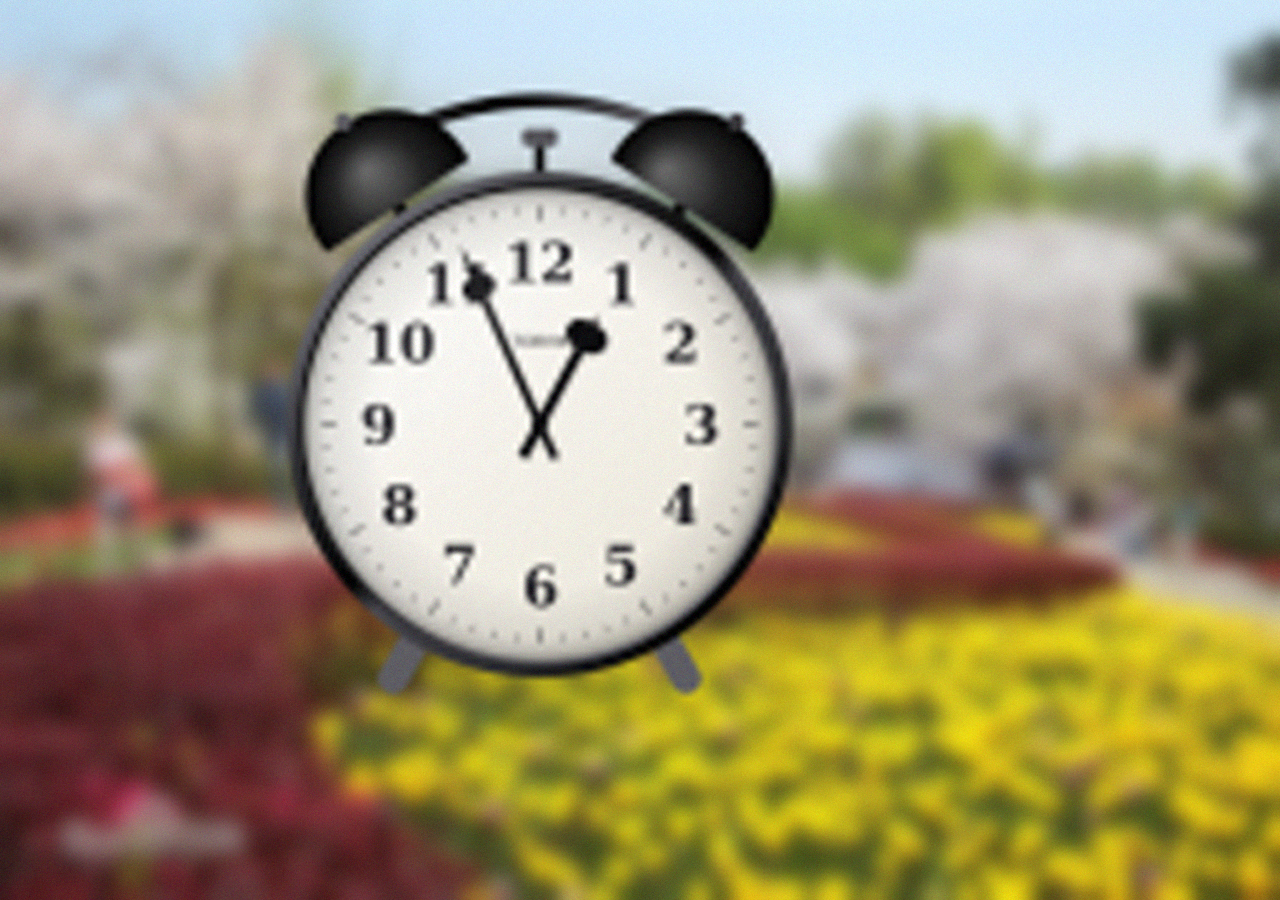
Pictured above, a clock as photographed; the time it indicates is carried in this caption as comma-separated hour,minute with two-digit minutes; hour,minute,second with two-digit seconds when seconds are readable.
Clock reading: 12,56
